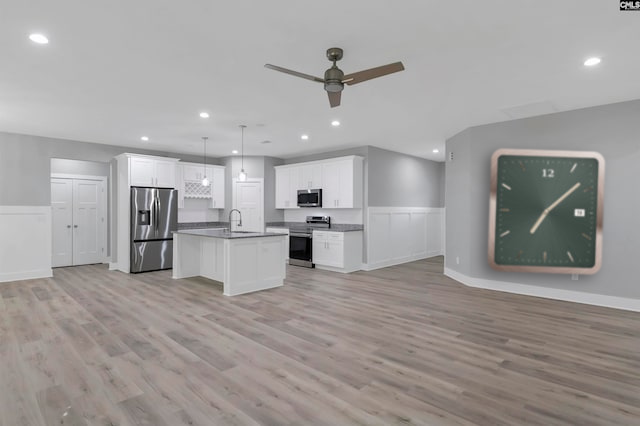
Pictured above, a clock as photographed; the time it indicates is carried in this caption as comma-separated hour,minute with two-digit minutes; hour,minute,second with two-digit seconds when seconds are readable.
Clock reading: 7,08
